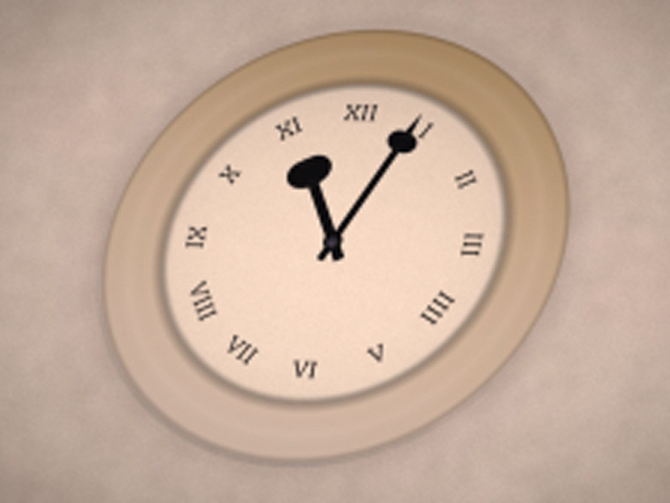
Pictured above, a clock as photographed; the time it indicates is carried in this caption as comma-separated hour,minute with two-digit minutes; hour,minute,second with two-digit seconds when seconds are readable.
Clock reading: 11,04
